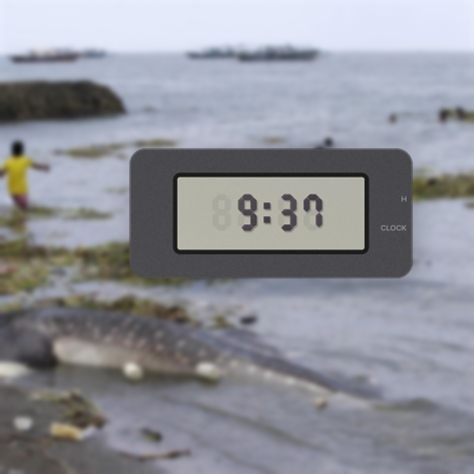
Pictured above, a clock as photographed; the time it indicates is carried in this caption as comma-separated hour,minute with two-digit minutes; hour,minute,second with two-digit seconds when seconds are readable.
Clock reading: 9,37
